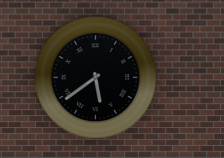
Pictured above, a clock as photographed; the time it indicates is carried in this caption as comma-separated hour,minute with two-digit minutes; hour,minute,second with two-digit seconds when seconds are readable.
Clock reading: 5,39
